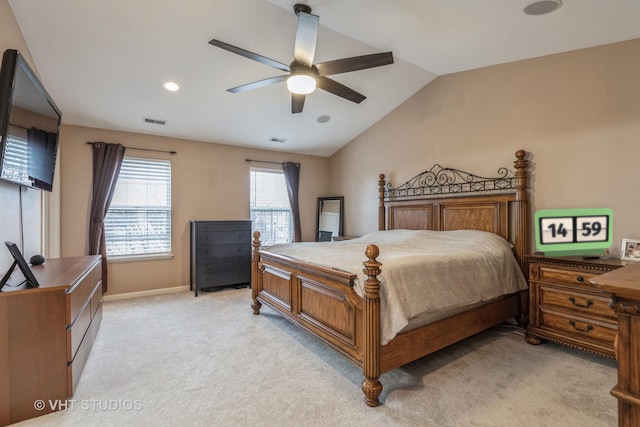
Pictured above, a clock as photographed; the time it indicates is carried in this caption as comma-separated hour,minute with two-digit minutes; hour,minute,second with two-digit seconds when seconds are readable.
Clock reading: 14,59
